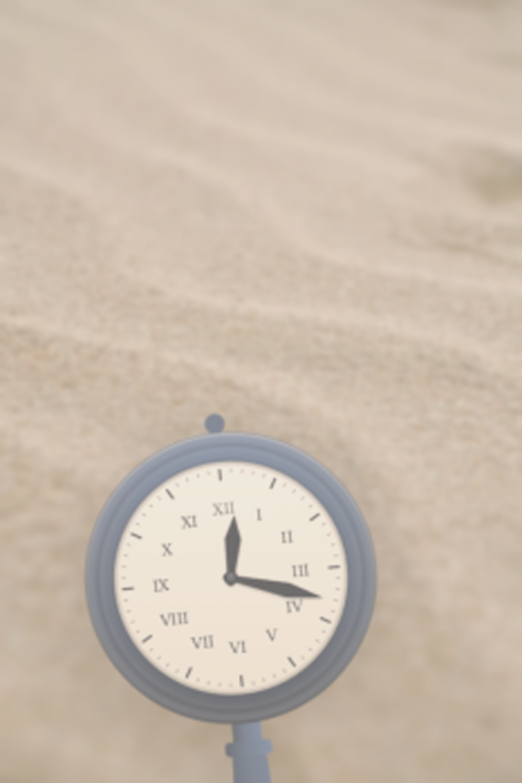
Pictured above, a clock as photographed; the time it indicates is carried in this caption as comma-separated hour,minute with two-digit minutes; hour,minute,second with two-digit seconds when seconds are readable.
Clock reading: 12,18
